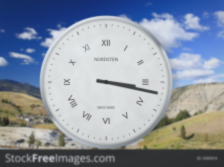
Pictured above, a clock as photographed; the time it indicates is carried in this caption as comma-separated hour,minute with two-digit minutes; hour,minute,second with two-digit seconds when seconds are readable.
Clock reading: 3,17
